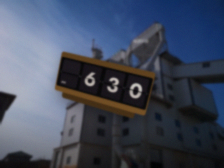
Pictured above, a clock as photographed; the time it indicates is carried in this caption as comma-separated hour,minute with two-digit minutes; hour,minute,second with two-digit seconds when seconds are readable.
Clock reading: 6,30
